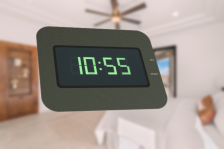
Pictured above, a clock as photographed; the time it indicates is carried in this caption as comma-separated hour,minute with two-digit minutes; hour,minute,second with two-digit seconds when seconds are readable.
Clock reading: 10,55
